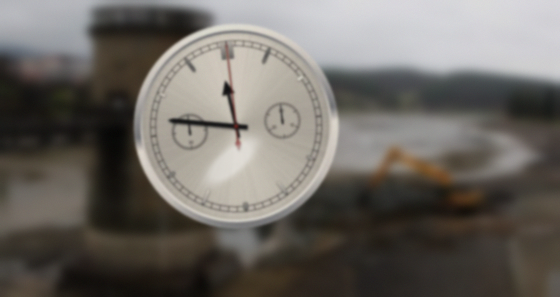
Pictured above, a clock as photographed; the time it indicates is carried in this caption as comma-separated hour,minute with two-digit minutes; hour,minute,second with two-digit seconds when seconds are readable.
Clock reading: 11,47
